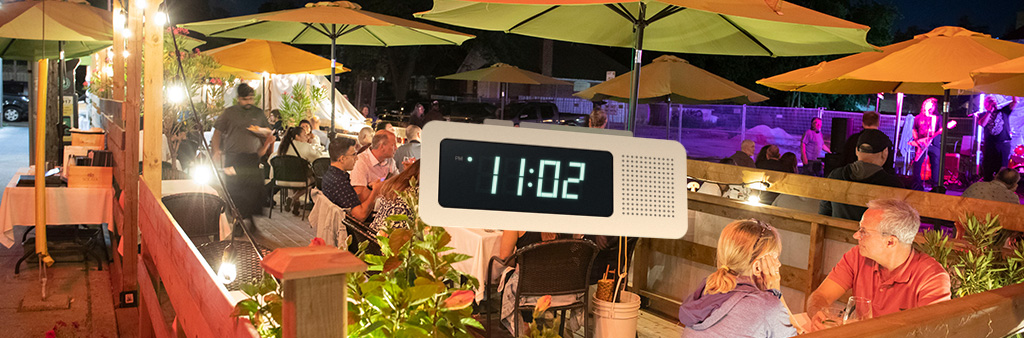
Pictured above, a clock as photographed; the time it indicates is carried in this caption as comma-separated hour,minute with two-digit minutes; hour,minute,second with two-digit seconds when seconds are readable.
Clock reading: 11,02
